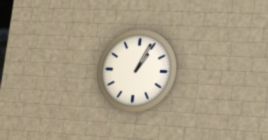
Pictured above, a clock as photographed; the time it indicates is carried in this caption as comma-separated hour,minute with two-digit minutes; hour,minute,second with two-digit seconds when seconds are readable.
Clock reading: 1,04
